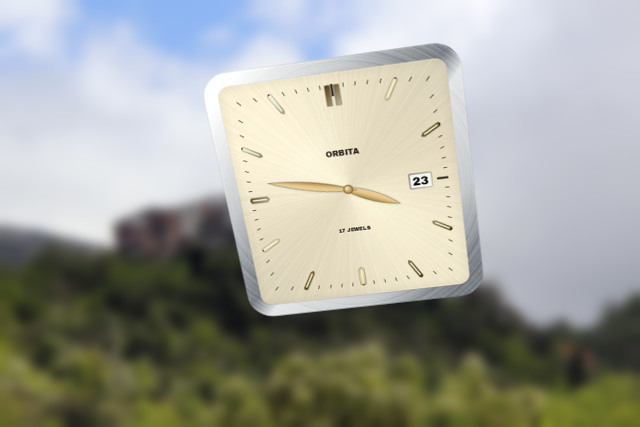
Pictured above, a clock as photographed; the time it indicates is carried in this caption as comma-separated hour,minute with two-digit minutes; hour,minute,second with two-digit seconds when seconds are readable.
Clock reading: 3,47
